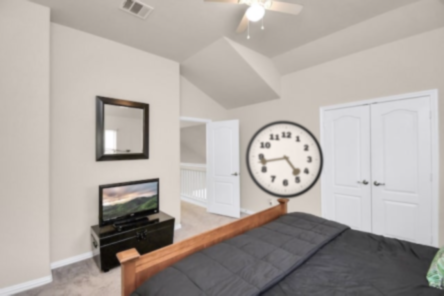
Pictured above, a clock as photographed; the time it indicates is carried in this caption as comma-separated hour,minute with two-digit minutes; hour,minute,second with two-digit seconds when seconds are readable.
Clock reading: 4,43
